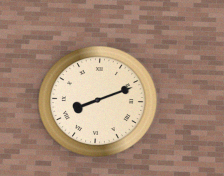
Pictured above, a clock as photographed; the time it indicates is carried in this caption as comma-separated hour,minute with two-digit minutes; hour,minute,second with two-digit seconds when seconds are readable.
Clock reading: 8,11
